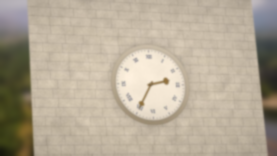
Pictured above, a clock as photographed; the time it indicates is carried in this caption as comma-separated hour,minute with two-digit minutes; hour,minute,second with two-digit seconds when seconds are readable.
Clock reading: 2,35
